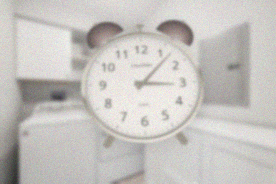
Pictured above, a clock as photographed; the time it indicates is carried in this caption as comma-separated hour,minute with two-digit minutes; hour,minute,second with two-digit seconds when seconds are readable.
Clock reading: 3,07
